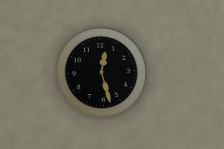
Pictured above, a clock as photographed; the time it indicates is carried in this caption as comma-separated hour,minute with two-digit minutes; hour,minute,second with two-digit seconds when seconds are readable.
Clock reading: 12,28
